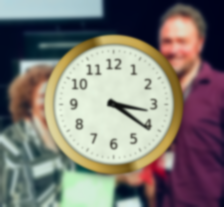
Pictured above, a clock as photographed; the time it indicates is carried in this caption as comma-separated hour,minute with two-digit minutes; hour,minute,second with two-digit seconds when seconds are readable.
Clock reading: 3,21
